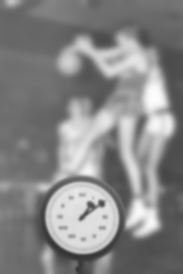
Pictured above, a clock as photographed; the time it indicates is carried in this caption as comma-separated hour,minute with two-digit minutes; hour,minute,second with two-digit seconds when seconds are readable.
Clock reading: 1,09
